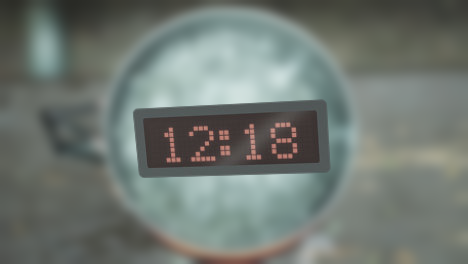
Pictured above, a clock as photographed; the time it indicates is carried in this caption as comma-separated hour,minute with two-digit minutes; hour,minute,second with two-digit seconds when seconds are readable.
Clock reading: 12,18
